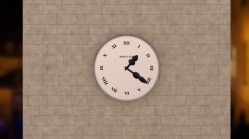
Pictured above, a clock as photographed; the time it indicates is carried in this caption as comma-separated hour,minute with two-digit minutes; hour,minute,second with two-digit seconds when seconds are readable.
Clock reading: 1,21
